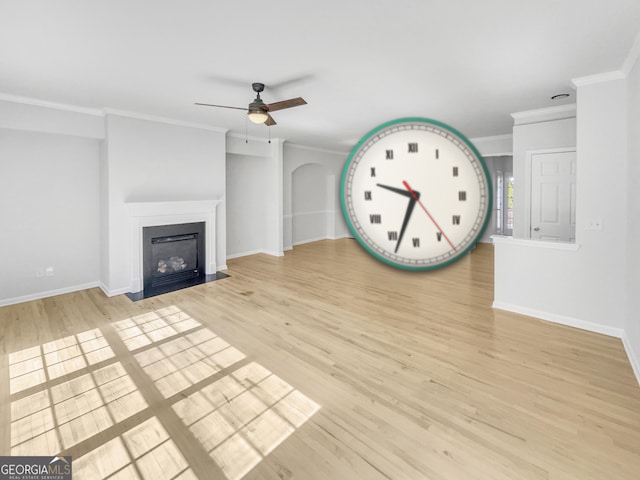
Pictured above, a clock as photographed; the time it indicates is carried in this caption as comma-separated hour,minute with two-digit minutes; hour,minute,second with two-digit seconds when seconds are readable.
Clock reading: 9,33,24
